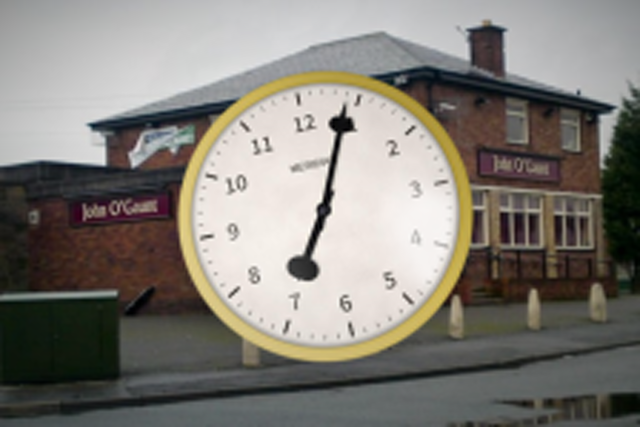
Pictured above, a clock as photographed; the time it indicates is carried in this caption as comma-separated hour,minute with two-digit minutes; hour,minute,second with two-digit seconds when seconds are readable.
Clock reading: 7,04
